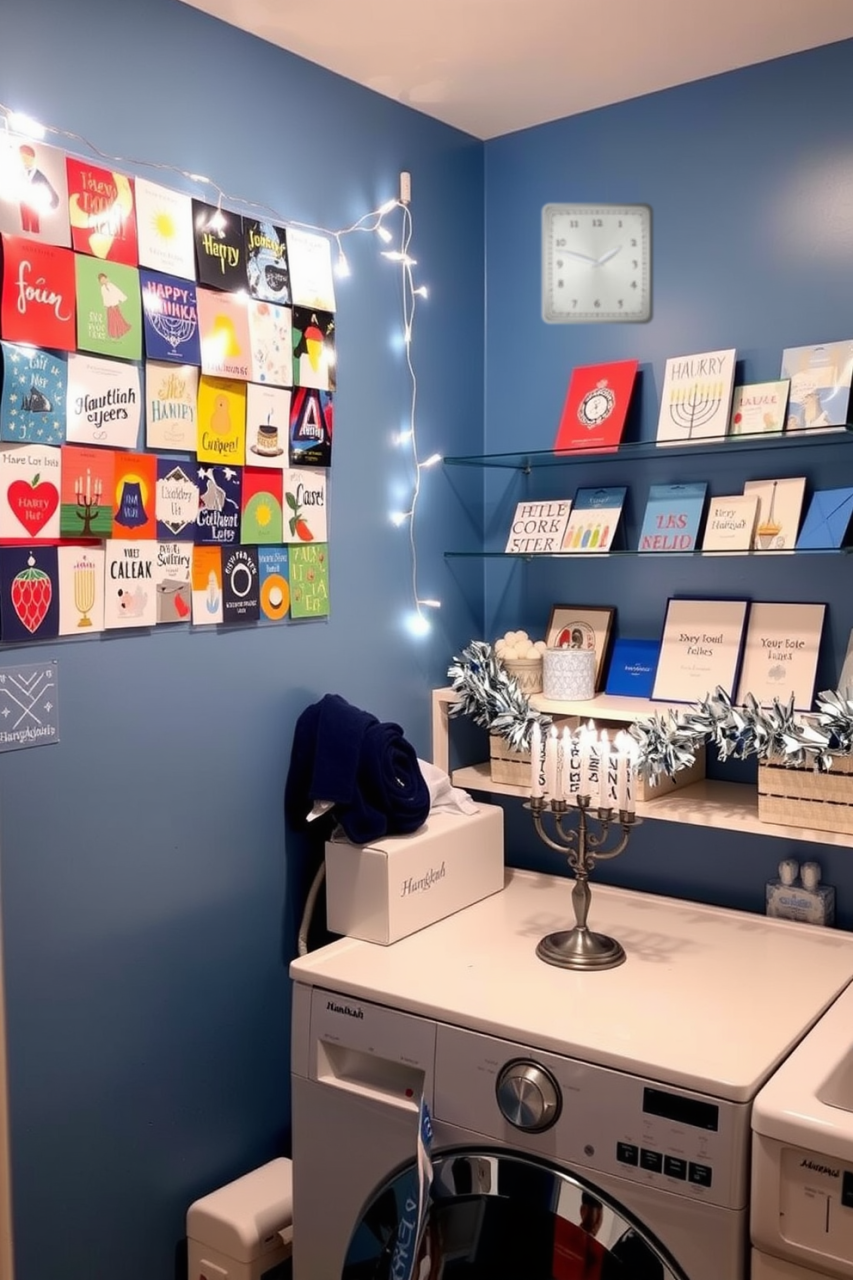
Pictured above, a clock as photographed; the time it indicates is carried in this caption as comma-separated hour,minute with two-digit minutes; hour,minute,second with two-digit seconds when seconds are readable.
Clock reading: 1,48
